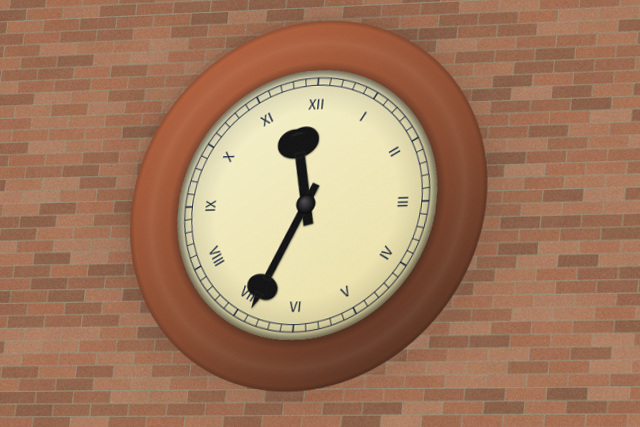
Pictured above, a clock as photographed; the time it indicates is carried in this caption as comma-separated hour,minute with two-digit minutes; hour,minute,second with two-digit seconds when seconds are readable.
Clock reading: 11,34
